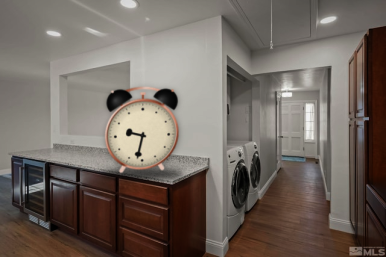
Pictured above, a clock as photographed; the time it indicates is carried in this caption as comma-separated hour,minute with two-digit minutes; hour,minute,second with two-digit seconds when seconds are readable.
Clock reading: 9,32
